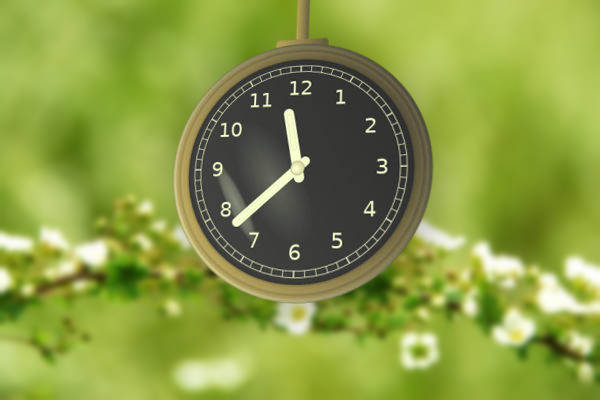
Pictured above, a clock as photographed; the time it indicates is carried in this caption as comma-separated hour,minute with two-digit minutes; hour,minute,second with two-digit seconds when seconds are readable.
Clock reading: 11,38
